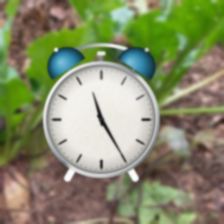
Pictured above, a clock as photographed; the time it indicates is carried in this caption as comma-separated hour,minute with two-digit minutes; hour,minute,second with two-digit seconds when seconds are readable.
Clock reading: 11,25
